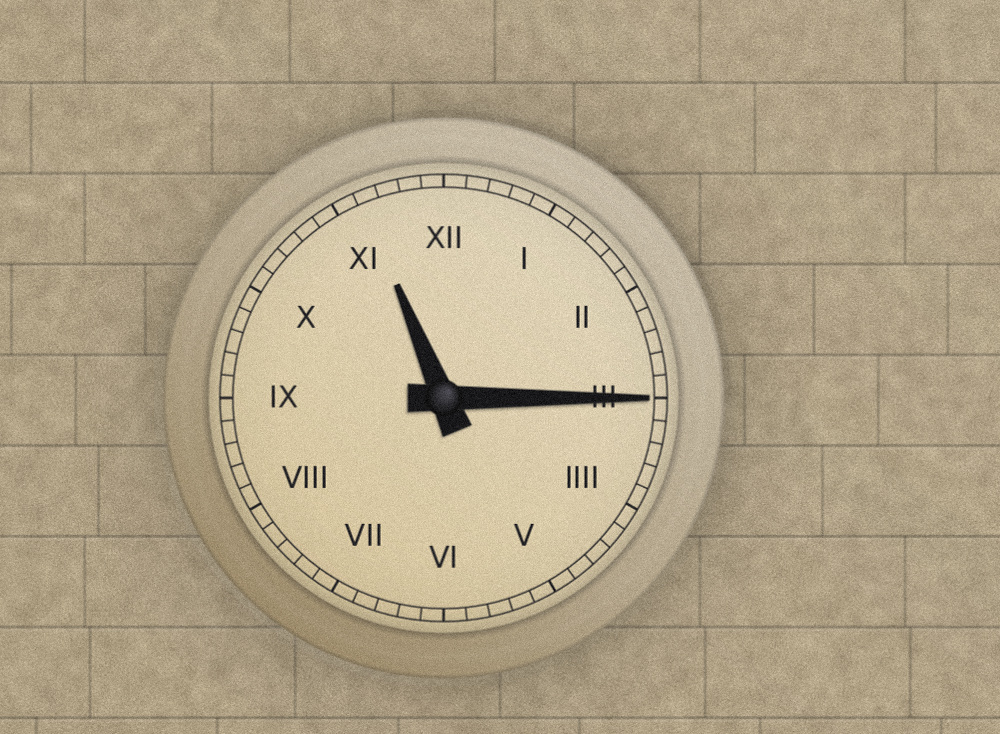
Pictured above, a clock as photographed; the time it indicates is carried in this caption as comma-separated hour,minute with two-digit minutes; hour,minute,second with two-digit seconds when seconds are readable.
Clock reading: 11,15
